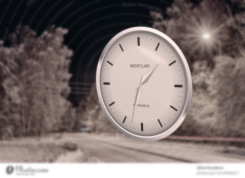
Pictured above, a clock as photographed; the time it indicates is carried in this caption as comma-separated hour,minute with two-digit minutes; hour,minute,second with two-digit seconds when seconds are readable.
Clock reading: 1,33
